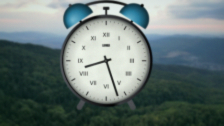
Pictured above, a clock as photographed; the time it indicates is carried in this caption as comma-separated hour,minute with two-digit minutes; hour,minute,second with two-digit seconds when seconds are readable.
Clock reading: 8,27
